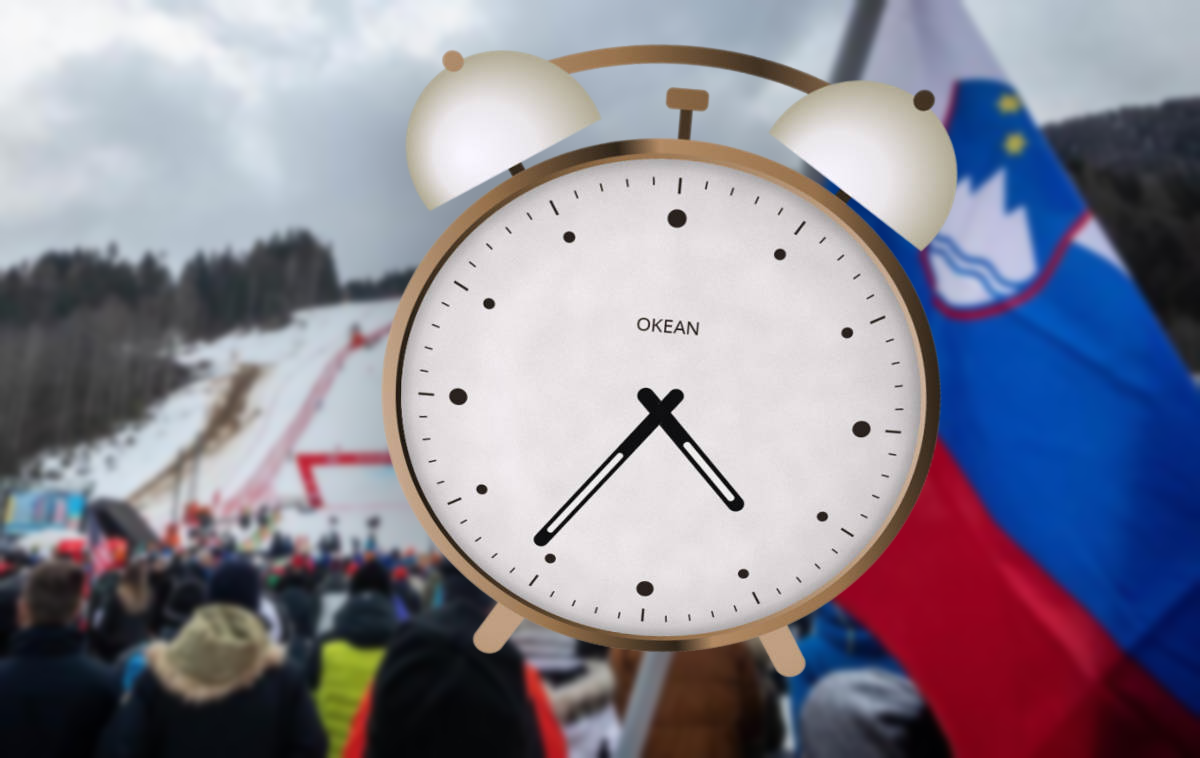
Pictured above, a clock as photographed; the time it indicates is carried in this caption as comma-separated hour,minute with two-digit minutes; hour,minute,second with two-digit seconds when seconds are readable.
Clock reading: 4,36
